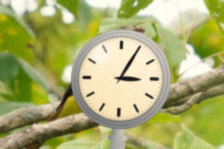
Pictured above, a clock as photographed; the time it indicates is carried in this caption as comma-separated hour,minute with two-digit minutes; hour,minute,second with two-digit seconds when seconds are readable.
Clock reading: 3,05
